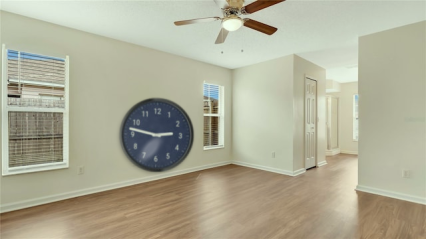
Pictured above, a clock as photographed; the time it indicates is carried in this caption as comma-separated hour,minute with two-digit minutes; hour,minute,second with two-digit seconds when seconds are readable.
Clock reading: 2,47
